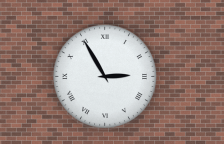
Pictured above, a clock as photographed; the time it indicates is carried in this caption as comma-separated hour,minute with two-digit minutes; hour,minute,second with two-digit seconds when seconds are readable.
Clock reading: 2,55
